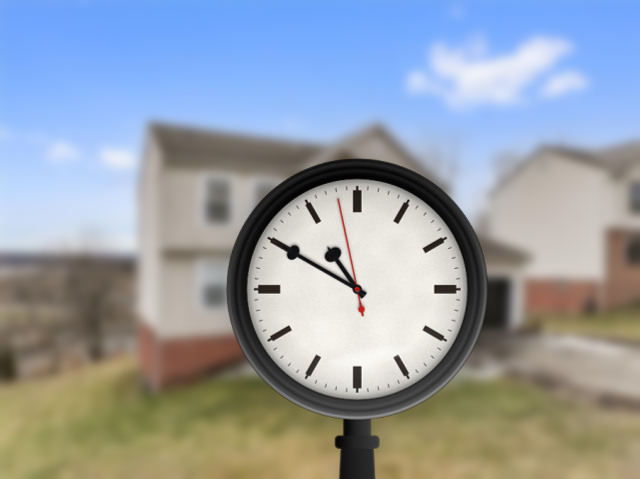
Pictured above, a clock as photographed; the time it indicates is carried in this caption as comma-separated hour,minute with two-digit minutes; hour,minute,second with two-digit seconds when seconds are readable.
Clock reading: 10,49,58
